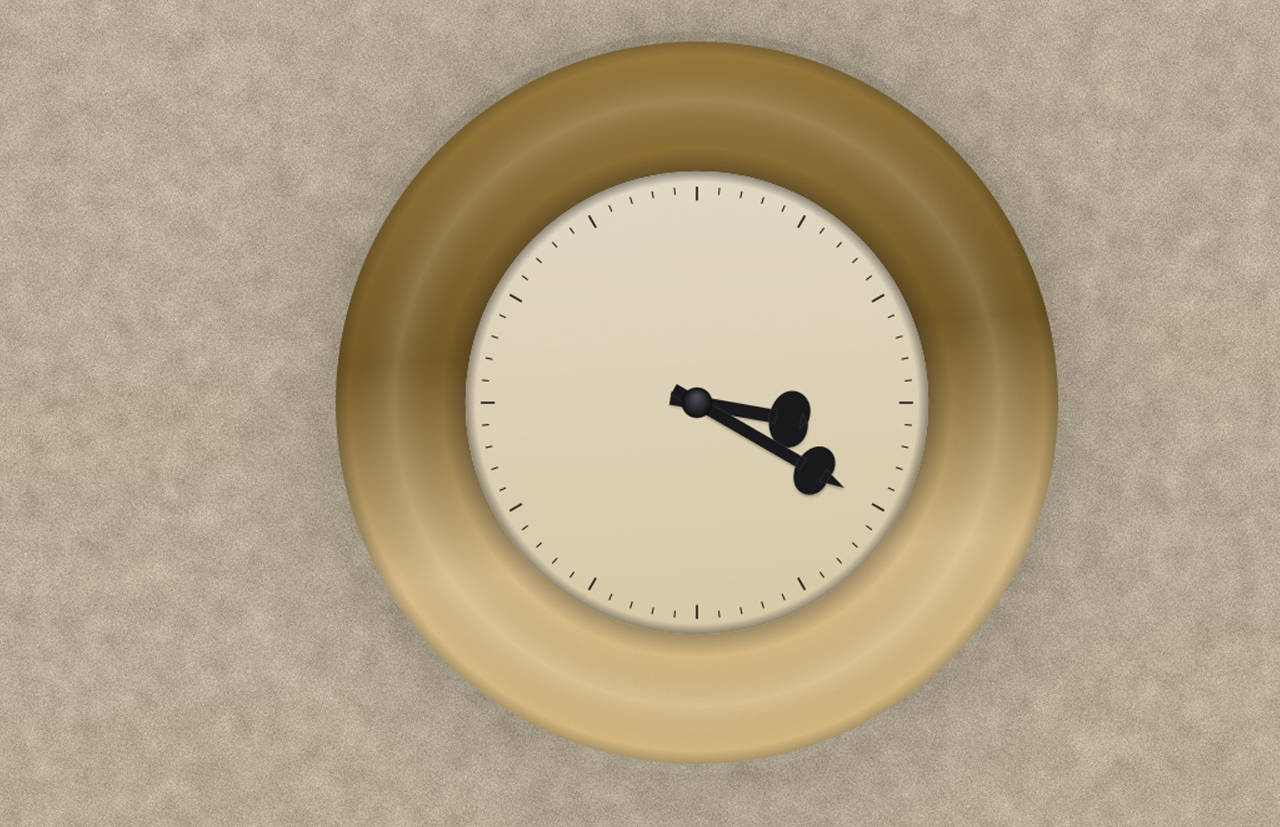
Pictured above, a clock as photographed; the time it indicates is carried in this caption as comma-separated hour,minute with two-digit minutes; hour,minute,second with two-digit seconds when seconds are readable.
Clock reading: 3,20
